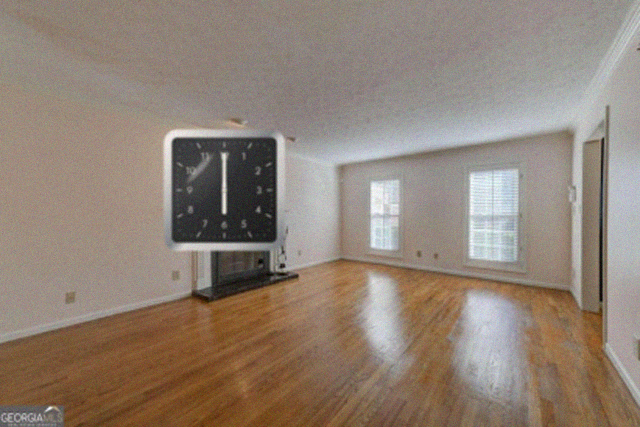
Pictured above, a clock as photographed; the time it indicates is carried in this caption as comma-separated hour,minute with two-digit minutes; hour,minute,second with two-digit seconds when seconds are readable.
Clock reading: 6,00
